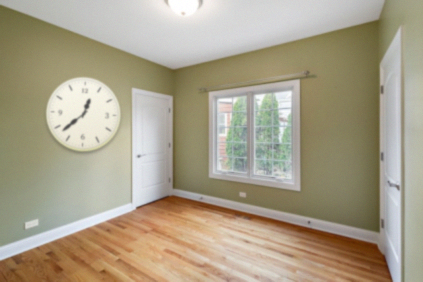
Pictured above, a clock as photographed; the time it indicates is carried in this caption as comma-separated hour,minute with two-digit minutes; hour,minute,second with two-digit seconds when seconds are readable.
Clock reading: 12,38
